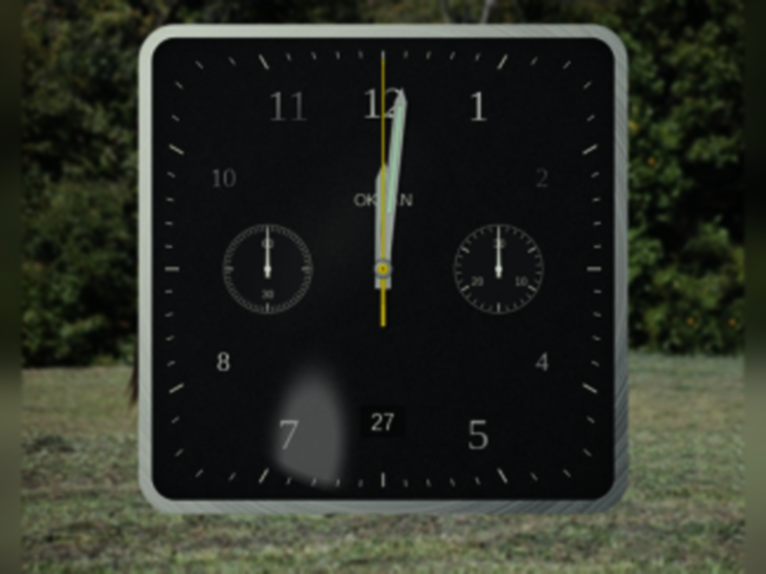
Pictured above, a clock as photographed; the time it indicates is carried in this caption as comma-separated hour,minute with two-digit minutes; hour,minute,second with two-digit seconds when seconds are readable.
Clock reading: 12,01
